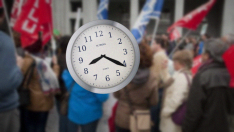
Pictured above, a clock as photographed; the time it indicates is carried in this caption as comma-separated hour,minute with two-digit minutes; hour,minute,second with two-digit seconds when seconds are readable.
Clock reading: 8,21
